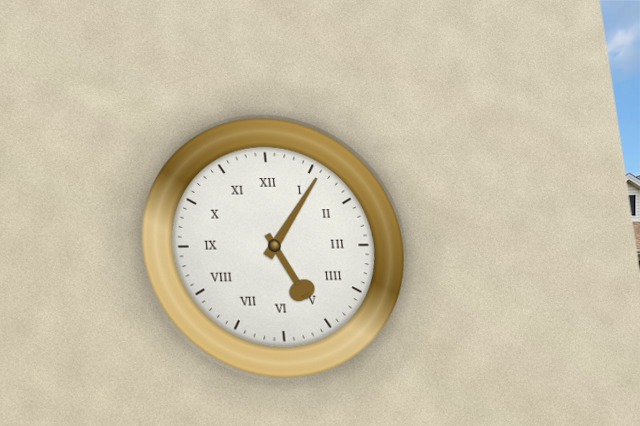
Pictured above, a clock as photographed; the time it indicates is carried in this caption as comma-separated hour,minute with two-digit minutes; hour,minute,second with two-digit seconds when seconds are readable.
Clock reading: 5,06
